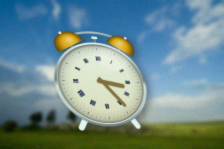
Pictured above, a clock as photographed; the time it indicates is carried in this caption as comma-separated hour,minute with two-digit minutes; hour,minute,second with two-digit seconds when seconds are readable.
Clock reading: 3,24
